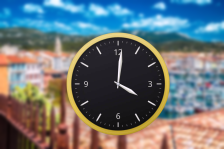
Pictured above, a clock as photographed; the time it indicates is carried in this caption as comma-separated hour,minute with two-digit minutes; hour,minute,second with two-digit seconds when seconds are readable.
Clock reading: 4,01
